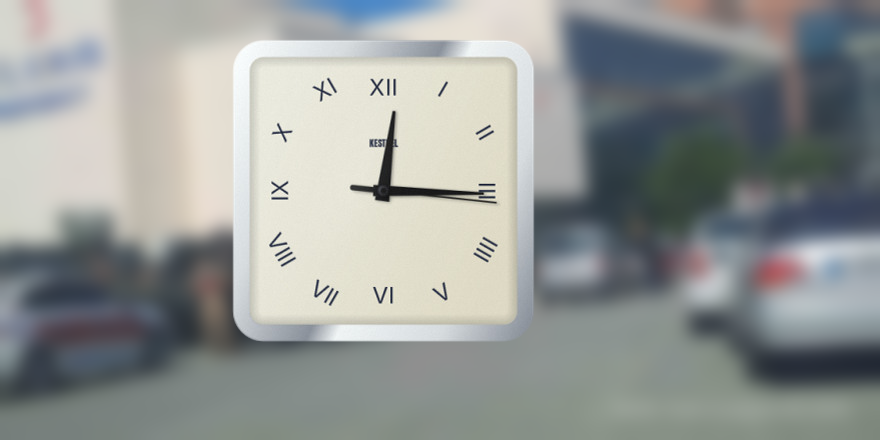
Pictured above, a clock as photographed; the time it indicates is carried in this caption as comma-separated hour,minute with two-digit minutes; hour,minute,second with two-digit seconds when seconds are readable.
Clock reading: 12,15,16
